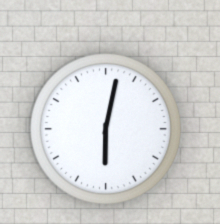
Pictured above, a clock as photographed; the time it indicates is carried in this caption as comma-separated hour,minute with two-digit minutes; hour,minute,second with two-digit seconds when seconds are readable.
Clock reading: 6,02
